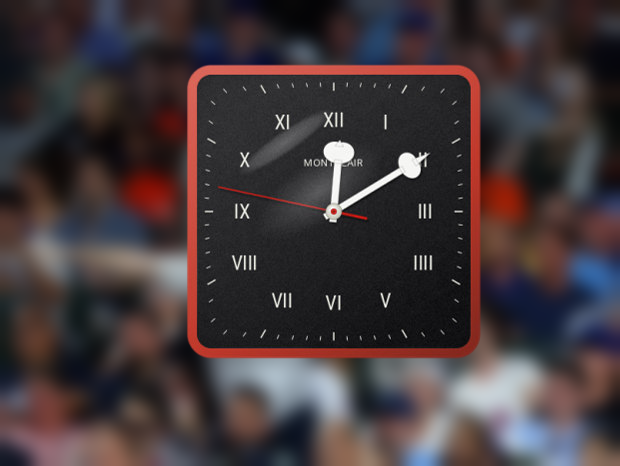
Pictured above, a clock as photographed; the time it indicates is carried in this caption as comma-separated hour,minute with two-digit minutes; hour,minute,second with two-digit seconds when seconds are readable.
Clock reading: 12,09,47
